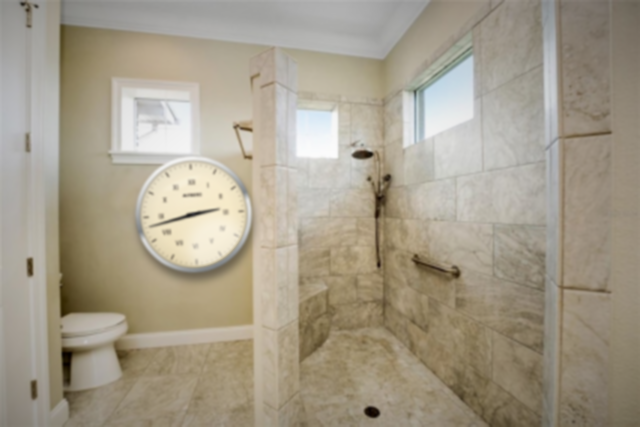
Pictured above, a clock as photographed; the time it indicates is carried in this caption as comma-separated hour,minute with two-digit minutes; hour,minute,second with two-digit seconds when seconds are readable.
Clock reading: 2,43
